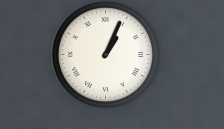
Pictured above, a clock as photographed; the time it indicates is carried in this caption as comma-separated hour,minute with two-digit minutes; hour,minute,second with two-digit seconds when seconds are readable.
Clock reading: 1,04
